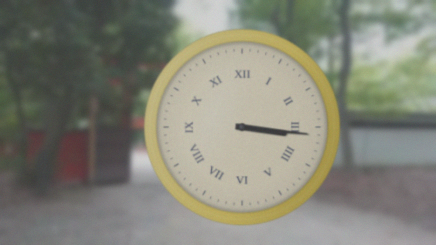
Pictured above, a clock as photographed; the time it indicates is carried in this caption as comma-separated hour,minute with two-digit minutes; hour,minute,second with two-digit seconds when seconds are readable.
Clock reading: 3,16
